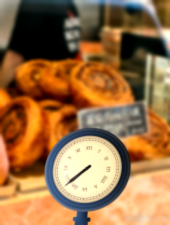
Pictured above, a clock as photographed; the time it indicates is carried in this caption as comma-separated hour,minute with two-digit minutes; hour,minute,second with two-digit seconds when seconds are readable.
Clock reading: 7,38
